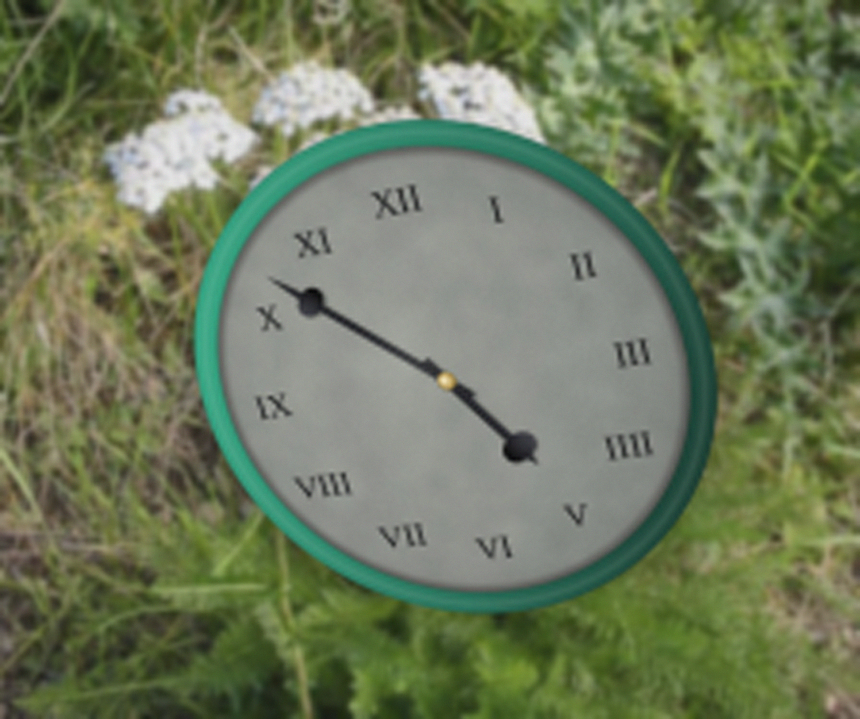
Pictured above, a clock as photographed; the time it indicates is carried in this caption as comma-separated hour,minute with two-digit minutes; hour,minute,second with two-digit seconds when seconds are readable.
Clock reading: 4,52
